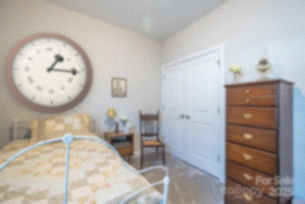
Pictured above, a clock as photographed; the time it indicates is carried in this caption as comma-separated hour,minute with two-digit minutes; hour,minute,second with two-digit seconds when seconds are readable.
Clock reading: 1,16
